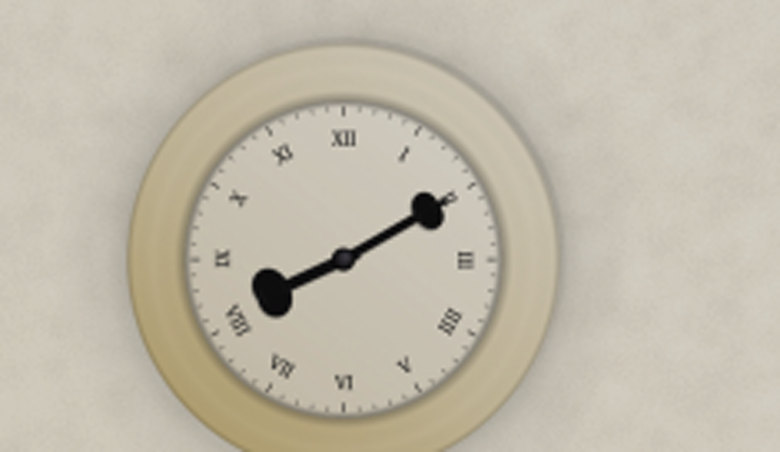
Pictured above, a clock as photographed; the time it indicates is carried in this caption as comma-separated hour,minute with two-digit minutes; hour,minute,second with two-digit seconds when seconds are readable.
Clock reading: 8,10
